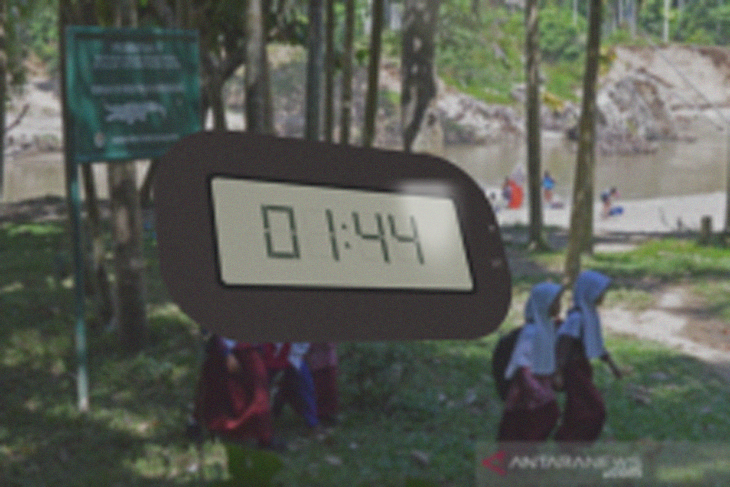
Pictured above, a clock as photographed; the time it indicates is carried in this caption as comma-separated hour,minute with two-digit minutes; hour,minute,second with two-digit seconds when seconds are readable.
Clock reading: 1,44
